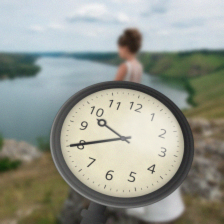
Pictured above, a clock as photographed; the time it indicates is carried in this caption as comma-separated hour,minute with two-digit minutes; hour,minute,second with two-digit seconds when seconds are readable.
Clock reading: 9,40
